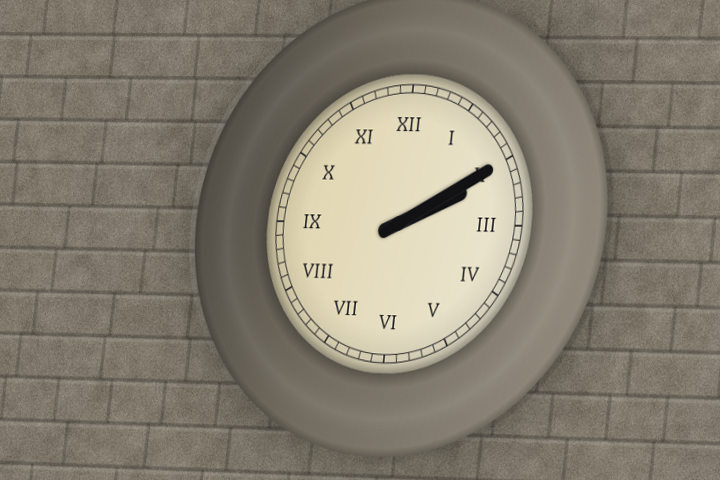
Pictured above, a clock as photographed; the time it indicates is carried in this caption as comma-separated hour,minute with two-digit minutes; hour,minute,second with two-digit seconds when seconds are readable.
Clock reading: 2,10
